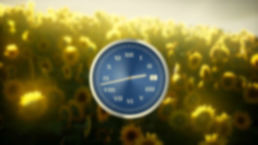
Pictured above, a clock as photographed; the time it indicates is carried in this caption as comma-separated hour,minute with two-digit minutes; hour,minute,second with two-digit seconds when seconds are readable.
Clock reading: 2,43
